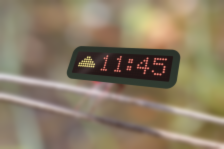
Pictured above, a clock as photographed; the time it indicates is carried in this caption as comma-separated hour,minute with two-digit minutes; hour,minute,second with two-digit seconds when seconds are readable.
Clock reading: 11,45
